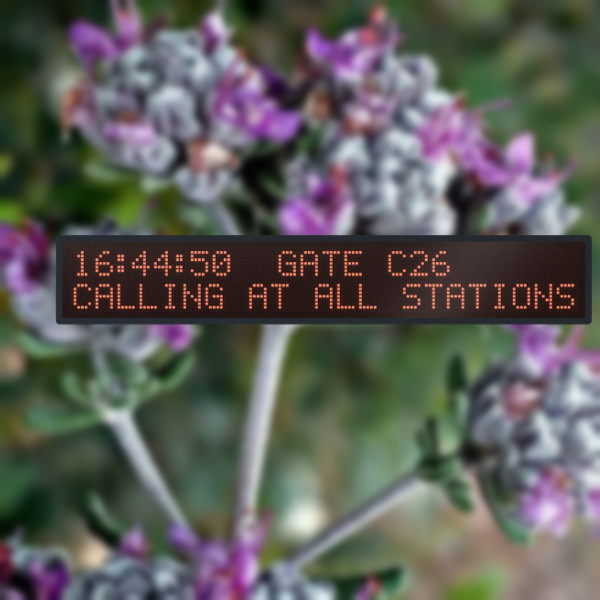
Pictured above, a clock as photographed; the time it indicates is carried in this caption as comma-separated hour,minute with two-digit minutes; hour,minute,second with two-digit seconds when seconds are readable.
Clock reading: 16,44,50
